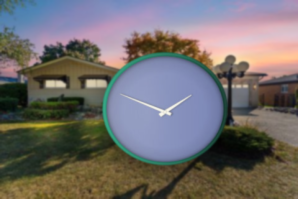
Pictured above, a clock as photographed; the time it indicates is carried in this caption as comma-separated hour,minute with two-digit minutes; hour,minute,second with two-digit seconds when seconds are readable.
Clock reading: 1,49
